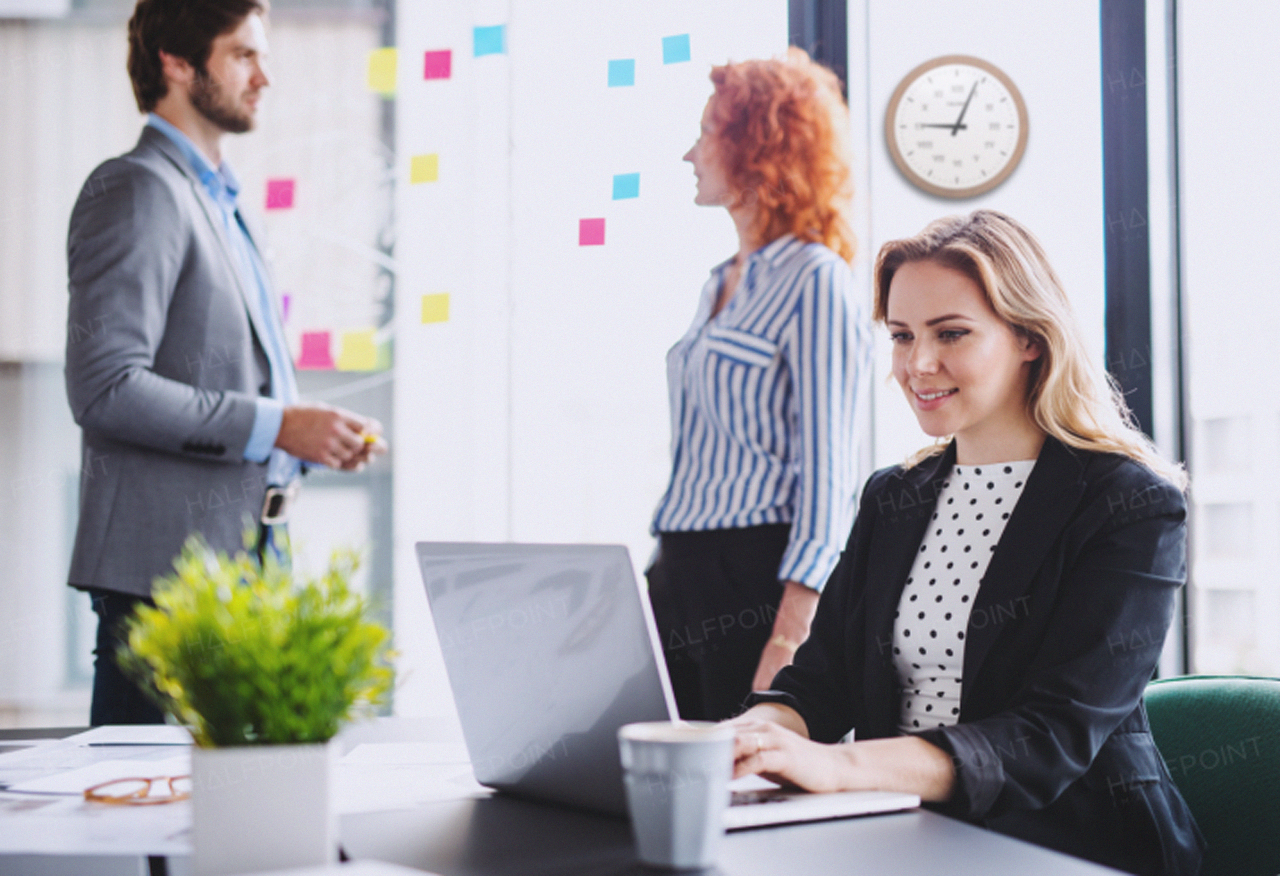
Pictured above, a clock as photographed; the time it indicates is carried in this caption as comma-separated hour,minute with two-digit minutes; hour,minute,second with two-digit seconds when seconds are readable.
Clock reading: 9,04
